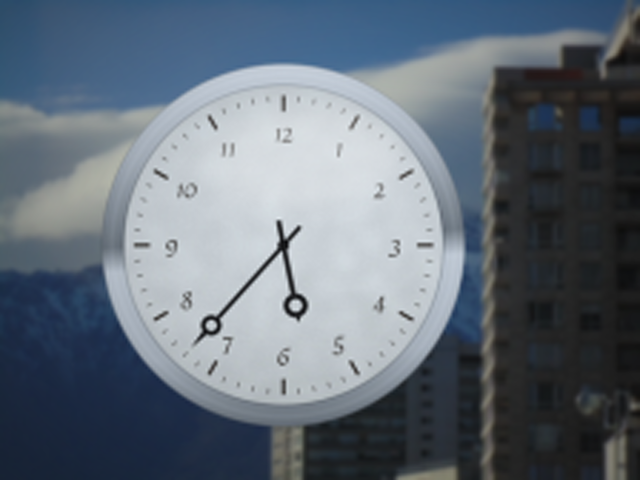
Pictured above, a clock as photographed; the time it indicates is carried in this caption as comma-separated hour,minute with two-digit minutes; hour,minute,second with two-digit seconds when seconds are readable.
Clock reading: 5,37
